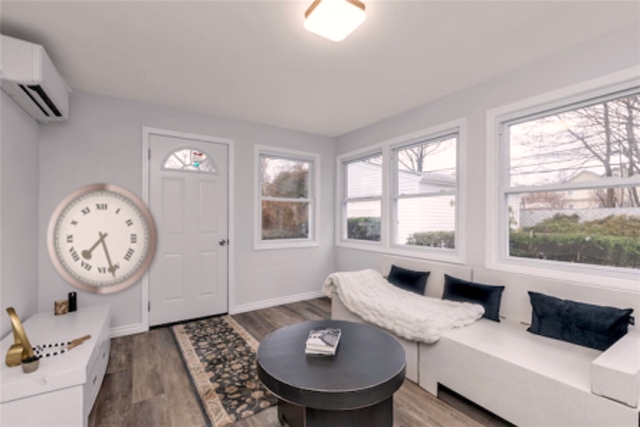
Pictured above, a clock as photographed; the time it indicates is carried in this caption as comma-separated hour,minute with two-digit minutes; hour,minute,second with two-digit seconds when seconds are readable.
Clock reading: 7,27
